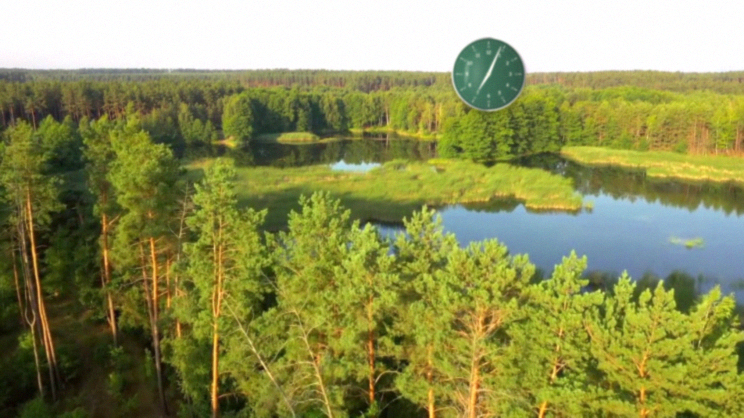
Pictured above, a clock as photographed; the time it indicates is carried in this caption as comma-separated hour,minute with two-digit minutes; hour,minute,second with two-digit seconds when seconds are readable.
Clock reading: 7,04
